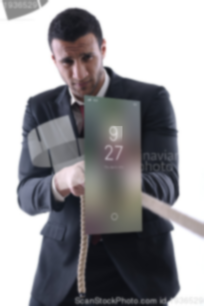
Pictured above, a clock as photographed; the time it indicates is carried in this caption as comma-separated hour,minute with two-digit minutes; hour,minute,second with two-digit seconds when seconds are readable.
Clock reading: 9,27
